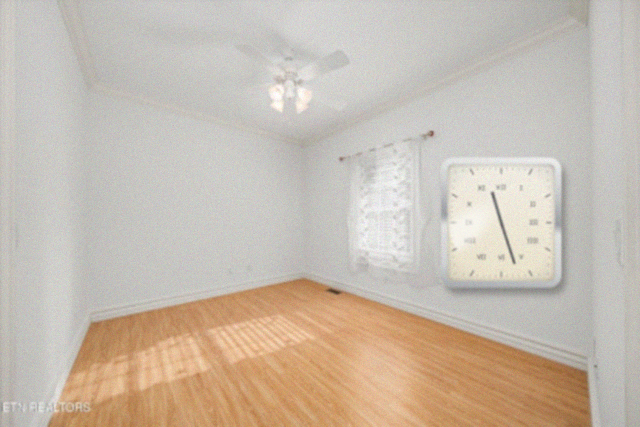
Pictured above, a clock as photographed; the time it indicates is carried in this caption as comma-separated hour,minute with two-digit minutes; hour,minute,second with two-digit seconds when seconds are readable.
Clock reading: 11,27
